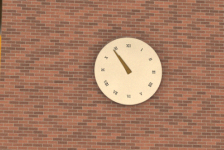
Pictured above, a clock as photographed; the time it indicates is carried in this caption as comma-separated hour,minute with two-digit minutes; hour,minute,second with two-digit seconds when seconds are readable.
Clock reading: 10,54
